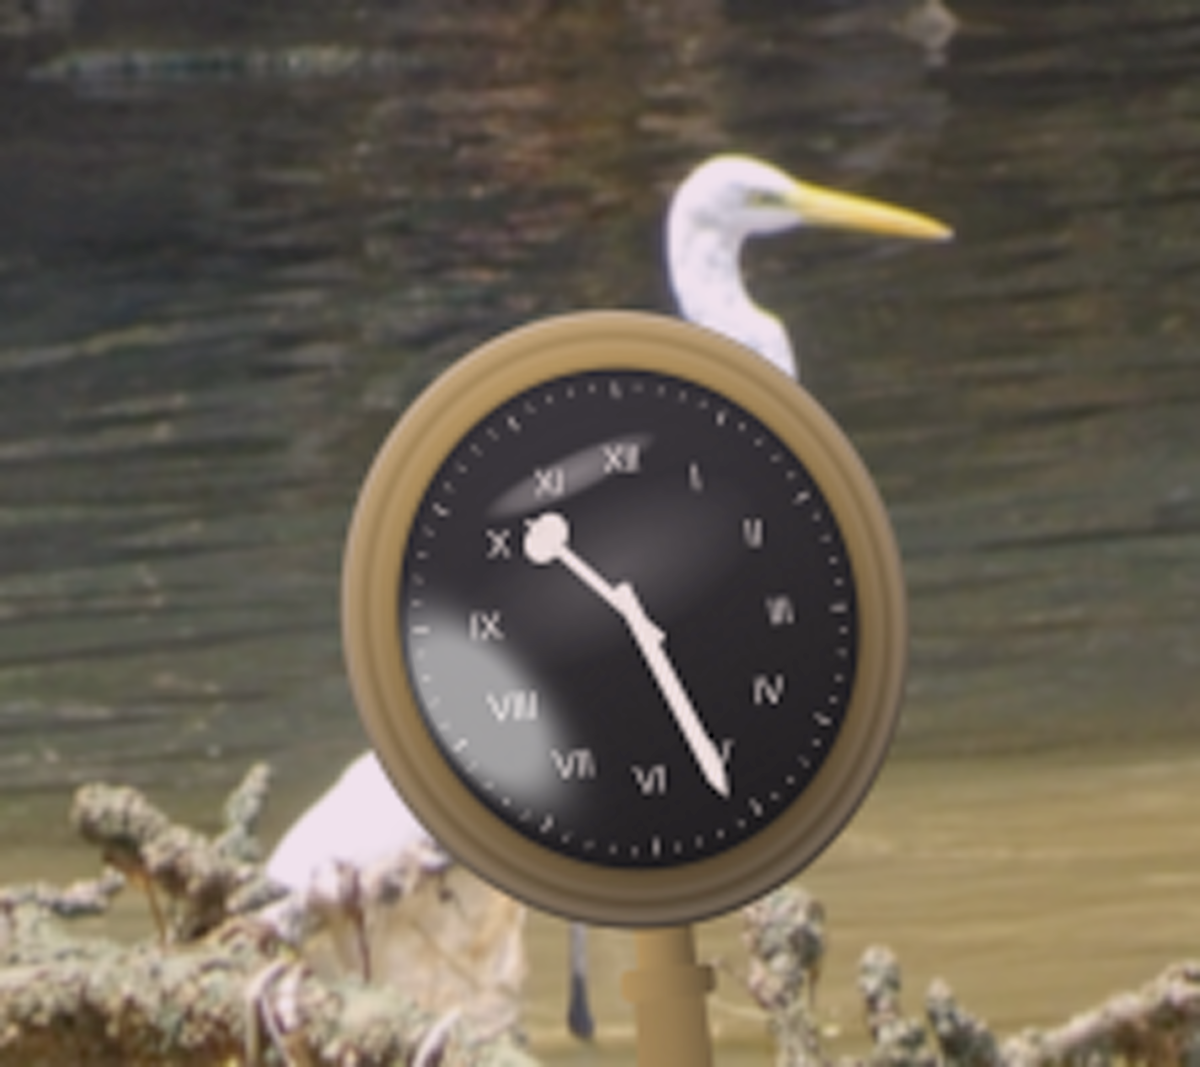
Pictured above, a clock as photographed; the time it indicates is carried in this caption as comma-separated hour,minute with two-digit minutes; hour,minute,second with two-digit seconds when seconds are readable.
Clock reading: 10,26
